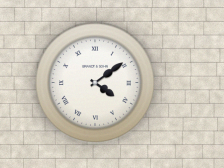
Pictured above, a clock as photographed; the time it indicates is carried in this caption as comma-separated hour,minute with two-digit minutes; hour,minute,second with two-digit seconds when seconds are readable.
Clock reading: 4,09
